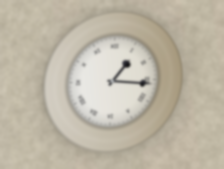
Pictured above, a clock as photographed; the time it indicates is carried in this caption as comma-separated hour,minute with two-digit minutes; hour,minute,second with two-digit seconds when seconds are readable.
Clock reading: 1,16
